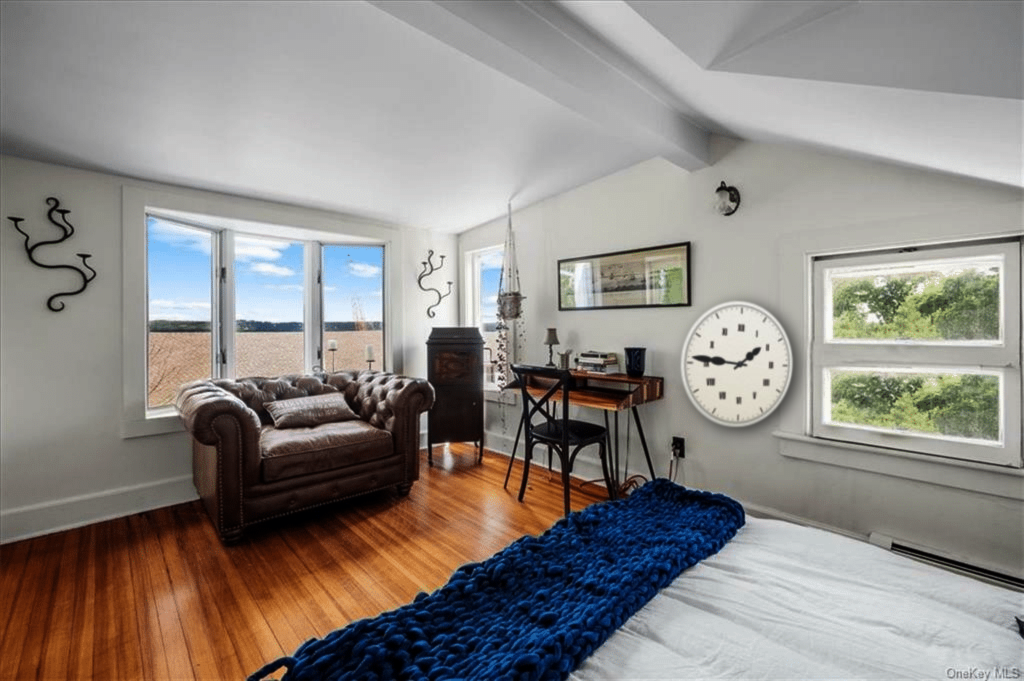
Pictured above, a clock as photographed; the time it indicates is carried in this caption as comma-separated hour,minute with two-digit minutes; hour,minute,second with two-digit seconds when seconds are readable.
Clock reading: 1,46
